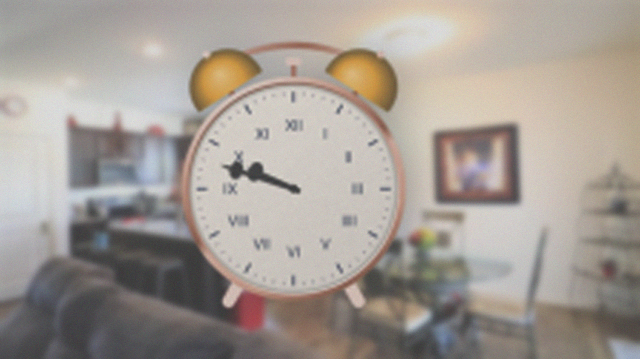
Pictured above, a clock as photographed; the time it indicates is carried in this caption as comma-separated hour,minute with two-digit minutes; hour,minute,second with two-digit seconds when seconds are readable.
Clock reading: 9,48
